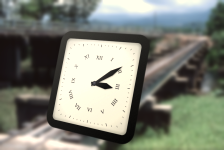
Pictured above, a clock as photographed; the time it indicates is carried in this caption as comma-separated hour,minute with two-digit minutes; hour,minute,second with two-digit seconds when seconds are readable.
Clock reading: 3,09
